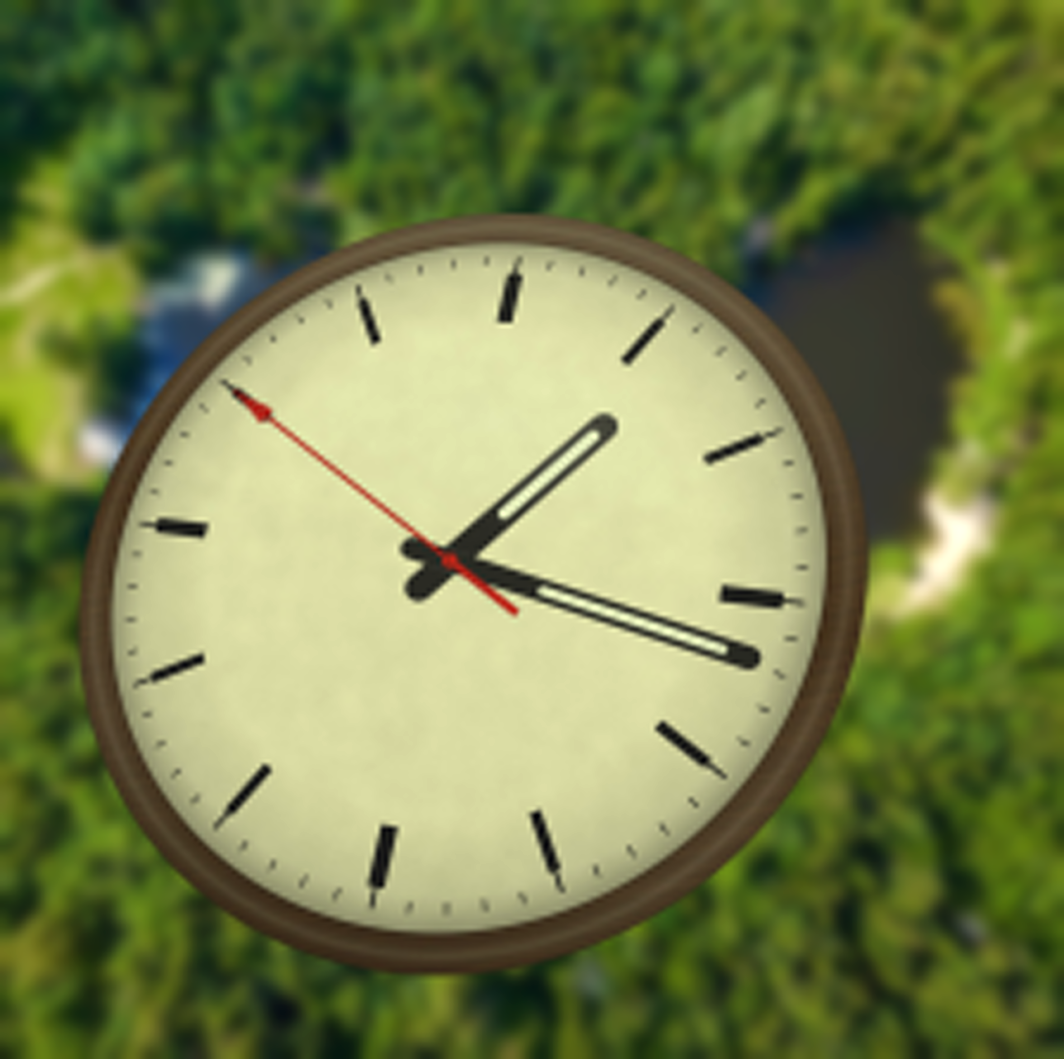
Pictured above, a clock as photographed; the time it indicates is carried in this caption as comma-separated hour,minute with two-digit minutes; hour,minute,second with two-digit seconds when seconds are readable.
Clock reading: 1,16,50
